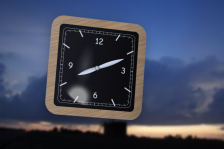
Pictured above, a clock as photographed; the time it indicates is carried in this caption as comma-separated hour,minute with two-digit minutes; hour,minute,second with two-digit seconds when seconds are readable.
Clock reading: 8,11
